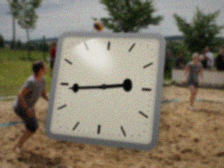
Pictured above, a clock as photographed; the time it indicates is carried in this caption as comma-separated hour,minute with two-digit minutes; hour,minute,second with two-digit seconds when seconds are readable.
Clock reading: 2,44
